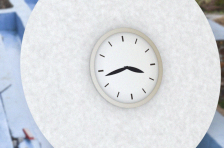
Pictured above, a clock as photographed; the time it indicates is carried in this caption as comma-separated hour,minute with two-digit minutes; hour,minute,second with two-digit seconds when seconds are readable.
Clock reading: 3,43
